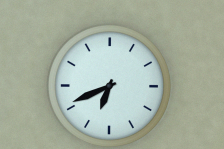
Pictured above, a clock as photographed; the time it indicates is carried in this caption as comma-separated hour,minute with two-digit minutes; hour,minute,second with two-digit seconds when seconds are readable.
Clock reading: 6,41
